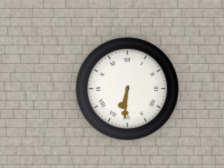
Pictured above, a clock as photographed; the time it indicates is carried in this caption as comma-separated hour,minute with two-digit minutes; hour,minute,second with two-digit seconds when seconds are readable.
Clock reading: 6,31
